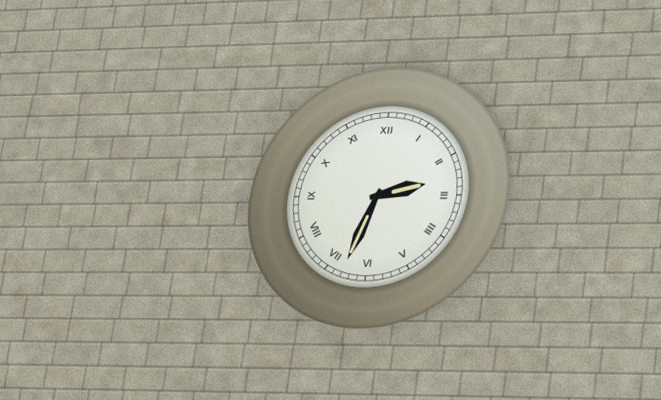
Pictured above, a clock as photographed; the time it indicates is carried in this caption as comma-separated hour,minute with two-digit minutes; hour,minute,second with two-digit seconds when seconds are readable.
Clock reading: 2,33
